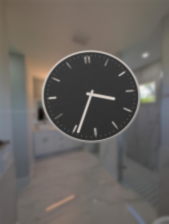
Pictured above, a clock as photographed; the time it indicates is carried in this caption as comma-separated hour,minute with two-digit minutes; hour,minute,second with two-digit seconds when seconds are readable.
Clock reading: 3,34
